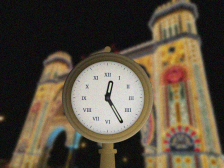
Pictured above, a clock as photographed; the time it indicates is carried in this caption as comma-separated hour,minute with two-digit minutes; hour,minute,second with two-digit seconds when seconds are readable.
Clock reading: 12,25
